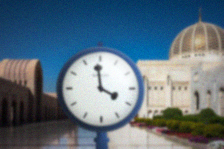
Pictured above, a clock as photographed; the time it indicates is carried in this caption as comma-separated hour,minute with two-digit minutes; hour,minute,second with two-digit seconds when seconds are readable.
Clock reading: 3,59
